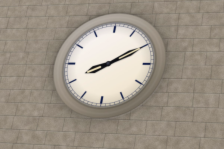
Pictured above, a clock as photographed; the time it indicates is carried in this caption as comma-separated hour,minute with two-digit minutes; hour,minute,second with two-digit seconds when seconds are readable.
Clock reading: 8,10
